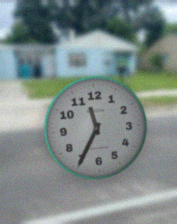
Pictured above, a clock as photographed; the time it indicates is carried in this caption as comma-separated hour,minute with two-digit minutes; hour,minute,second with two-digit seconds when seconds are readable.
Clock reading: 11,35
